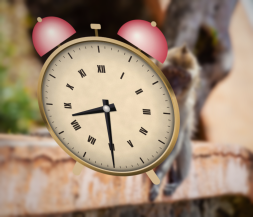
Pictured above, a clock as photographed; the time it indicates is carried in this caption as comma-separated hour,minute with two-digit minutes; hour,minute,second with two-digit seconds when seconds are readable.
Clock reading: 8,30
